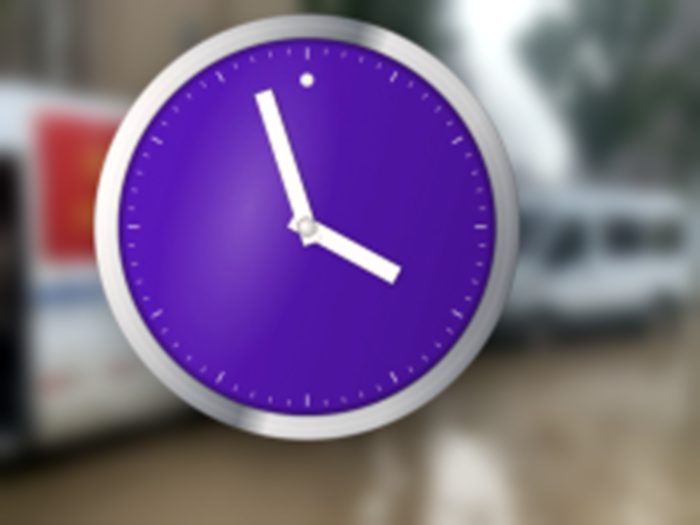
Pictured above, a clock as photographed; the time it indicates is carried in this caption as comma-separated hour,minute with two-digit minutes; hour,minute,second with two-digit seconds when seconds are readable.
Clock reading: 3,57
